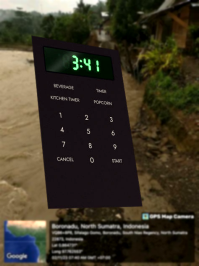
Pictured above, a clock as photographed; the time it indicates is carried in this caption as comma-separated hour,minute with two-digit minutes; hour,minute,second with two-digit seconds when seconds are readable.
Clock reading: 3,41
